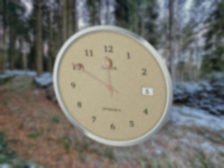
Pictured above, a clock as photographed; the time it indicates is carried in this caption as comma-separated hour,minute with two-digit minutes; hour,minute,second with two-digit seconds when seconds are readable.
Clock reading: 11,50
